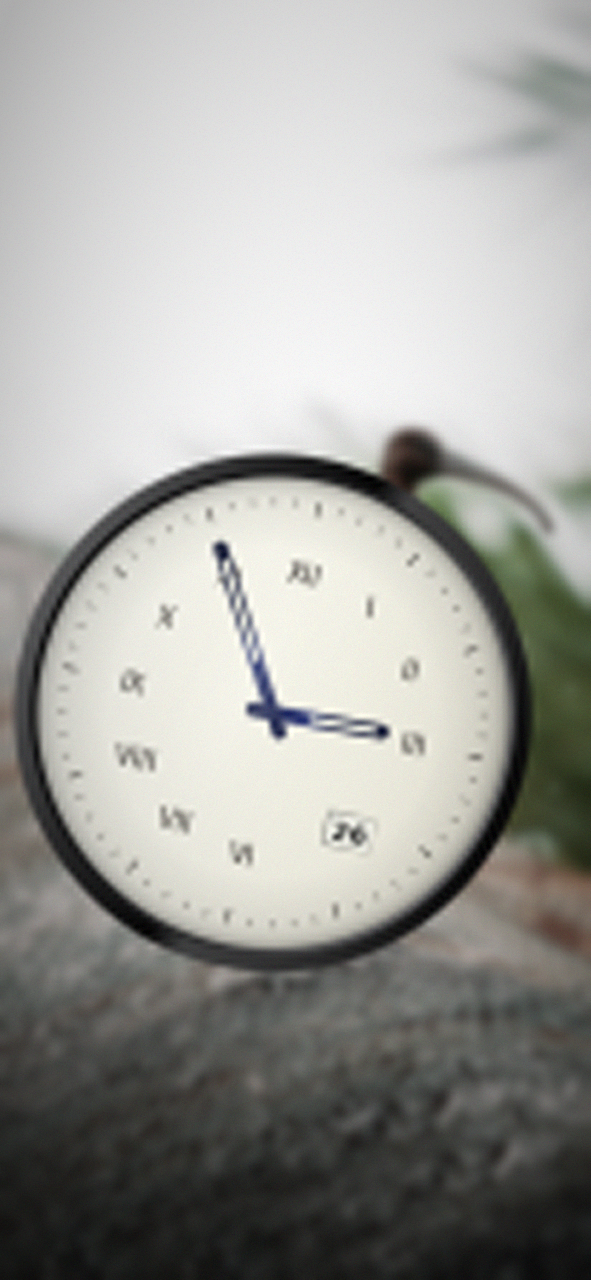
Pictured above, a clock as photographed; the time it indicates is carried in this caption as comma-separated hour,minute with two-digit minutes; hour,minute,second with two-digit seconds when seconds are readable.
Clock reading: 2,55
